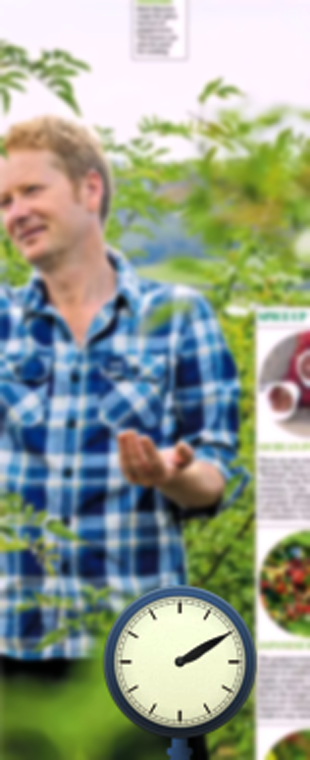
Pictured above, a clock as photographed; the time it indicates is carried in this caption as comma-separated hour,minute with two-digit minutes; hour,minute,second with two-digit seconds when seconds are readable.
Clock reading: 2,10
